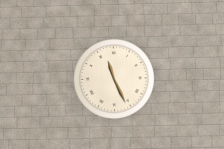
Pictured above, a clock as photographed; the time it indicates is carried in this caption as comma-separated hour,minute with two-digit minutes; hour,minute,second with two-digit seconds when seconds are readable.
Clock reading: 11,26
